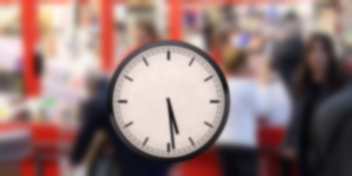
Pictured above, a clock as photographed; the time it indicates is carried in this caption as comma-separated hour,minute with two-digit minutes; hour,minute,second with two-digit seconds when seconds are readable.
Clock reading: 5,29
